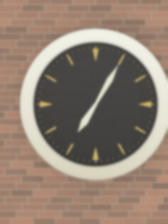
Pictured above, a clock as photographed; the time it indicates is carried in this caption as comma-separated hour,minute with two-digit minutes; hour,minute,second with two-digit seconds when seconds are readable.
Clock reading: 7,05
